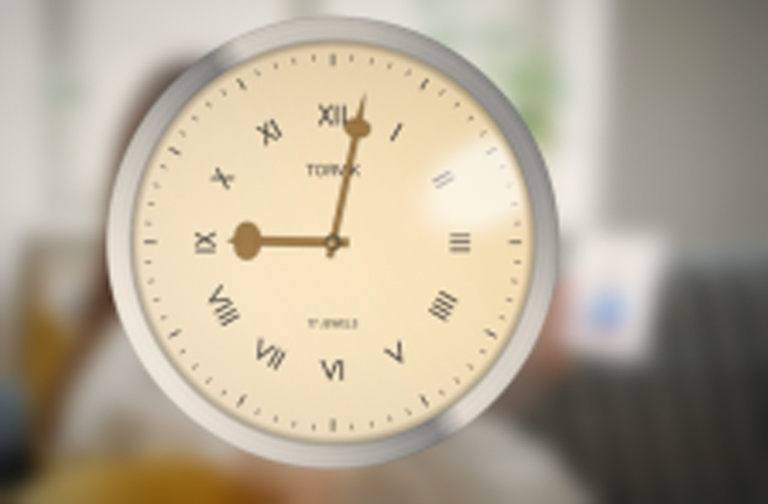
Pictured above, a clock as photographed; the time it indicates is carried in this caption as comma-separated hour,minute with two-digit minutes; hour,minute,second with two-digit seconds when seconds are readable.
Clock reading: 9,02
